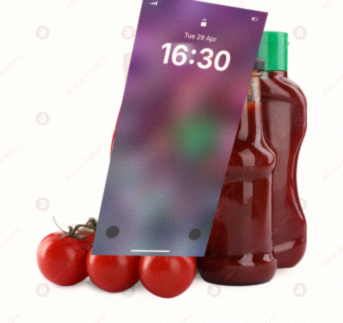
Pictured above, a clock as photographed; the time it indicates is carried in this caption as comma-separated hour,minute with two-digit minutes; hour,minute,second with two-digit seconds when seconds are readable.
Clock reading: 16,30
